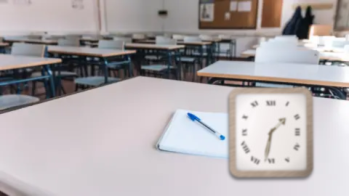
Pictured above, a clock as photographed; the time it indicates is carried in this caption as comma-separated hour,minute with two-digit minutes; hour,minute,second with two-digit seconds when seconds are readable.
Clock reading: 1,32
